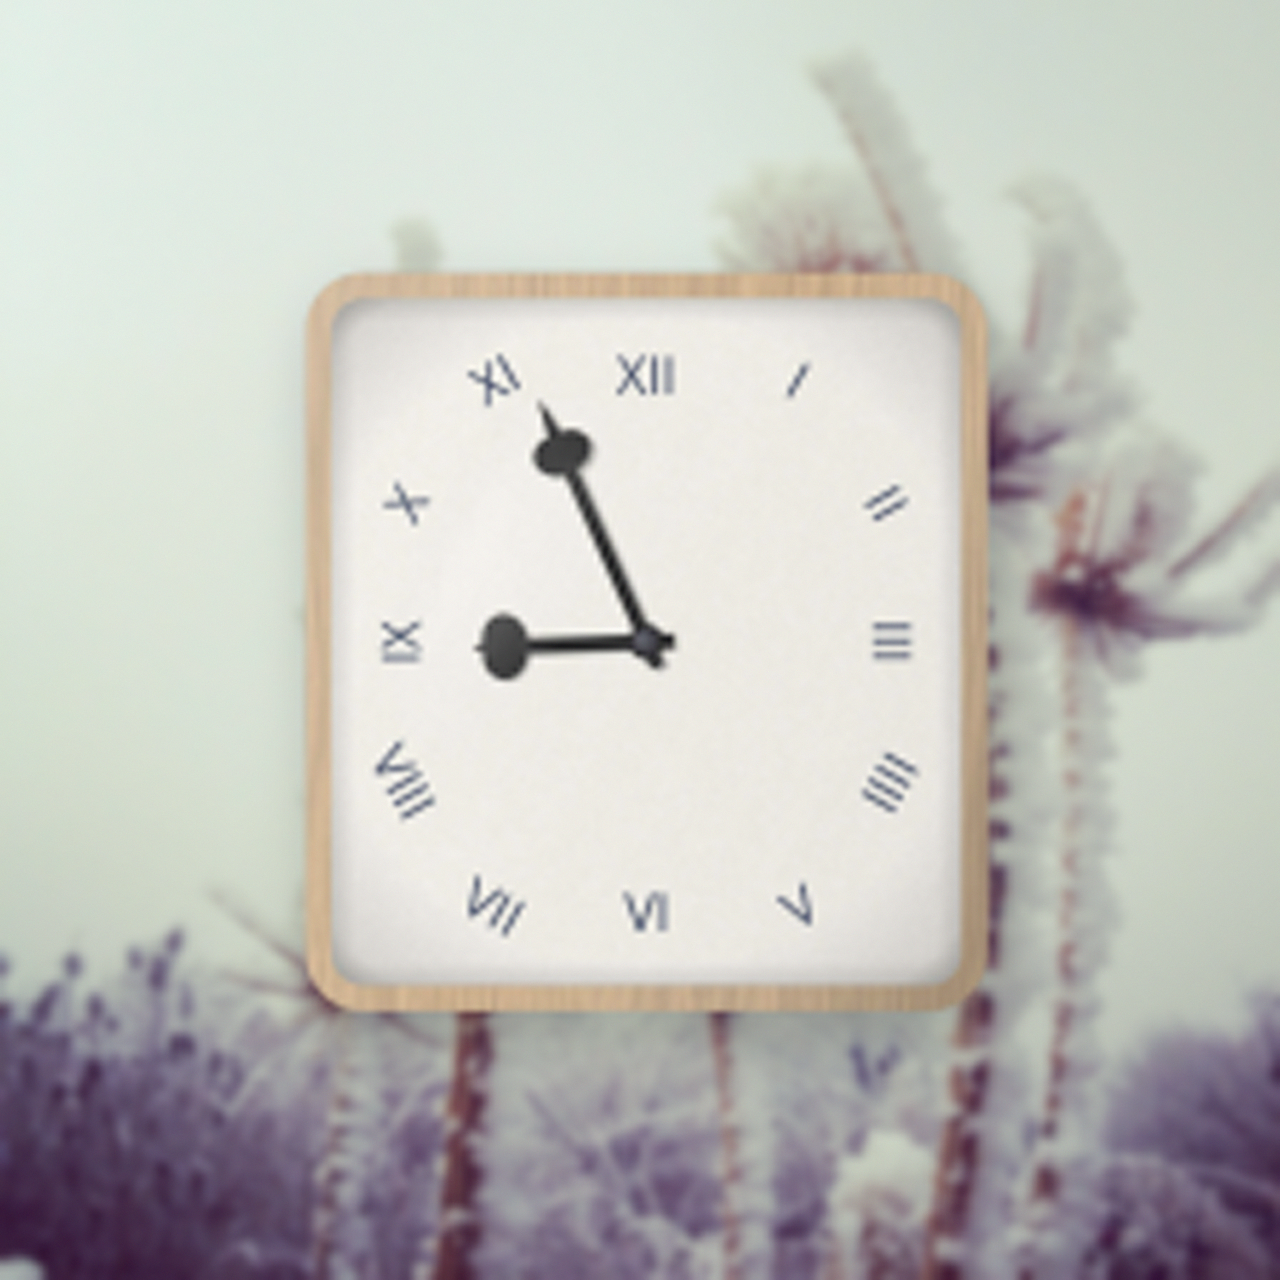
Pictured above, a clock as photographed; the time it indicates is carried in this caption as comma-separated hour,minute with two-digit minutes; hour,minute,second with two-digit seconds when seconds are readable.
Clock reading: 8,56
